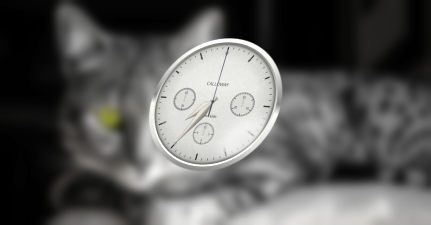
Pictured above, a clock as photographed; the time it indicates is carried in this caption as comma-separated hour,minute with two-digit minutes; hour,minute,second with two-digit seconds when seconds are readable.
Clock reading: 7,35
